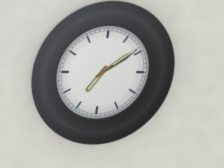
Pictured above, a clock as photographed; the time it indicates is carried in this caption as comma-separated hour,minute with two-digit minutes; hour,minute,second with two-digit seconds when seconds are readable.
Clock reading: 7,09
